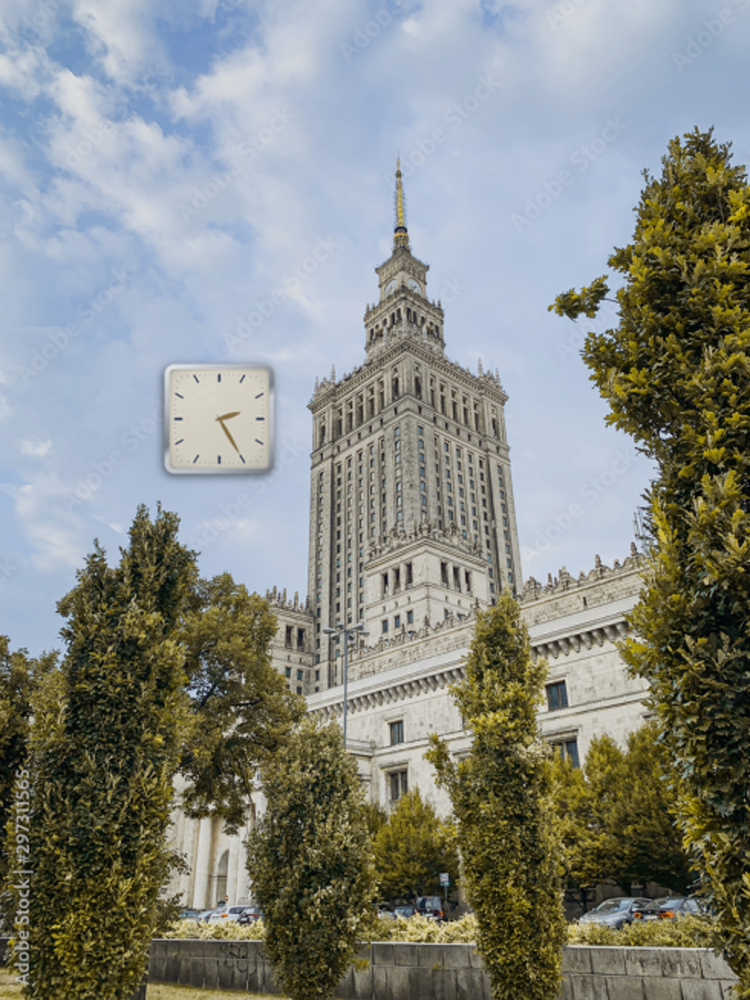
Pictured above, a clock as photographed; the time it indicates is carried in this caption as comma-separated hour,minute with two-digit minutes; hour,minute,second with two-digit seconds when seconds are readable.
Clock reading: 2,25
